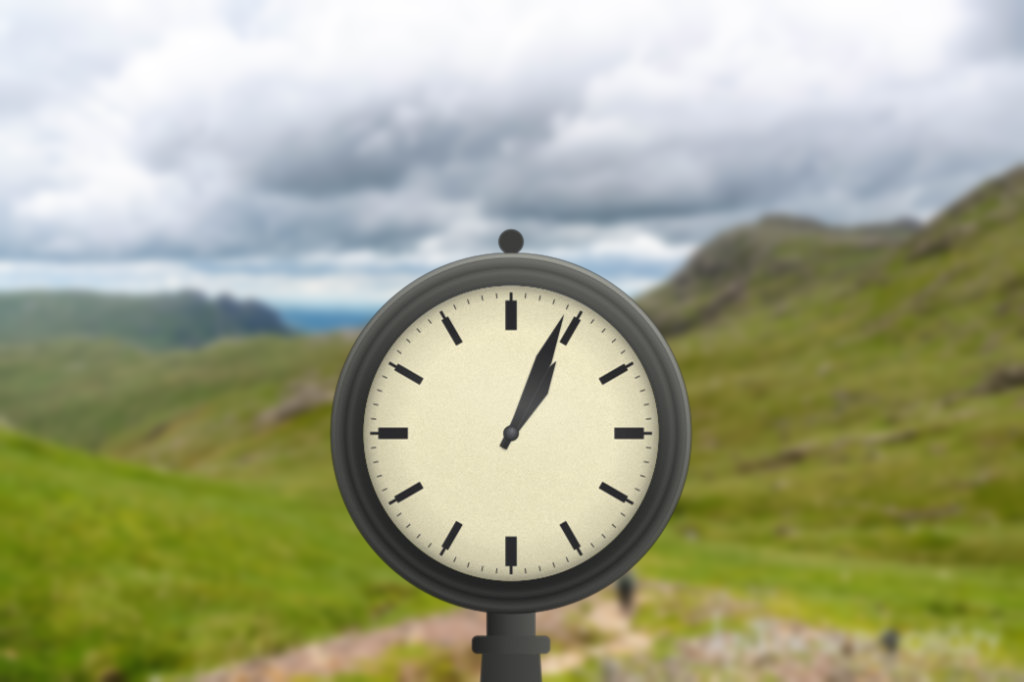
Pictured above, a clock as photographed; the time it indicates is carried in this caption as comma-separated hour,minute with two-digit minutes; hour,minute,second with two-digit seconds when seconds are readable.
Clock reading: 1,04
